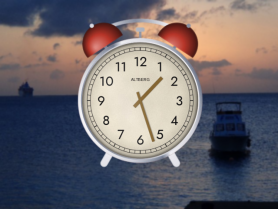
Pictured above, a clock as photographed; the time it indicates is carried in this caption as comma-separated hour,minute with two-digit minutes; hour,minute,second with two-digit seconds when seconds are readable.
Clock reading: 1,27
